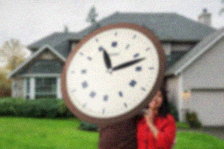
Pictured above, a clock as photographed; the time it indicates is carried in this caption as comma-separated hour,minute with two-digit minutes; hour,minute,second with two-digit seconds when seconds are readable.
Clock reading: 11,12
